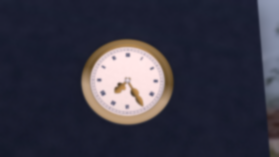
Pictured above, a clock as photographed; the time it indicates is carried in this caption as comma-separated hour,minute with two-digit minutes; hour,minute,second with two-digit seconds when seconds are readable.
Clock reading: 7,25
